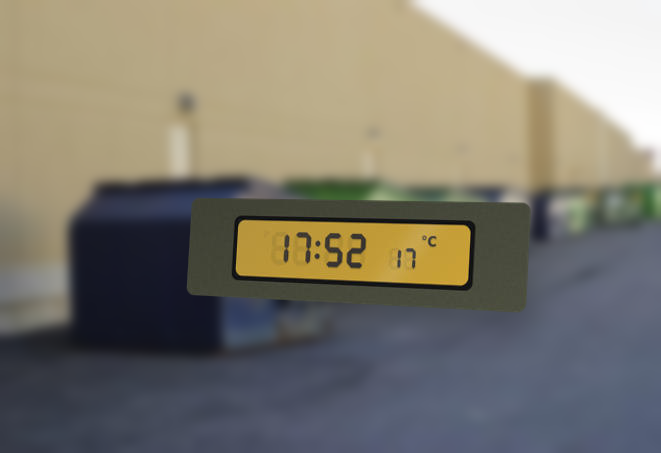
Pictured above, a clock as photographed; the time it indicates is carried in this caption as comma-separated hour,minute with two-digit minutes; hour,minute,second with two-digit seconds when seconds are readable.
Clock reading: 17,52
